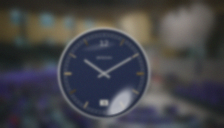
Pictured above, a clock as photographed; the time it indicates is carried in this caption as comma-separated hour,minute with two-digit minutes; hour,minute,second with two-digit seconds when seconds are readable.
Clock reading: 10,10
